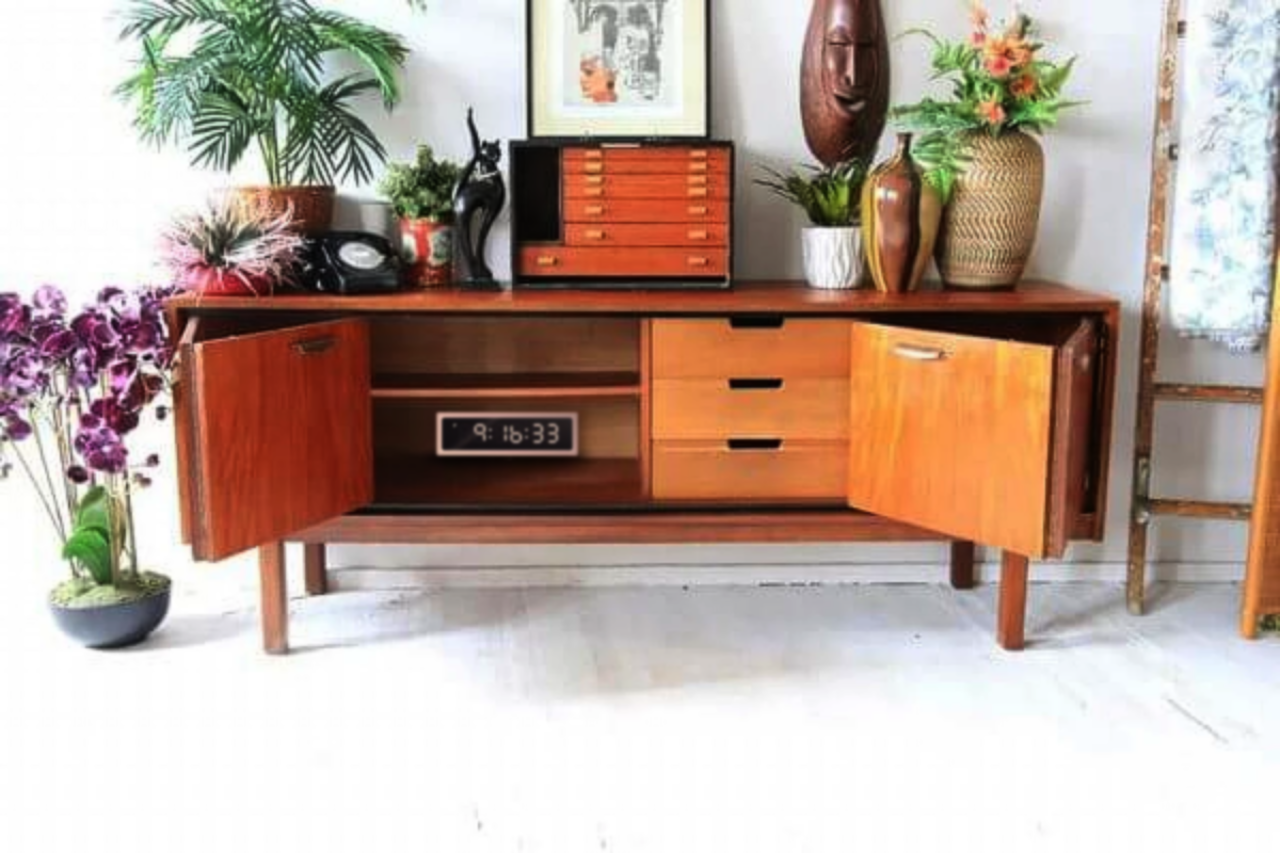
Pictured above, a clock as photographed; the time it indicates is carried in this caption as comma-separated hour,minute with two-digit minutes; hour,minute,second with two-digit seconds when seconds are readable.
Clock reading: 9,16,33
